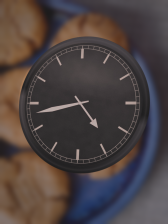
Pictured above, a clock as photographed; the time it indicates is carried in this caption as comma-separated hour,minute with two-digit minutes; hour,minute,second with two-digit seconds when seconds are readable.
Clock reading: 4,43
